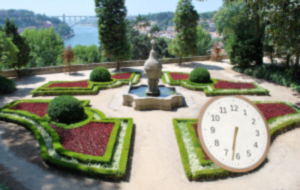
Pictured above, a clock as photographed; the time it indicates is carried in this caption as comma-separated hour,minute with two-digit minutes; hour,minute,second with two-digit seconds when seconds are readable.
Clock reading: 6,32
